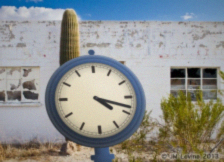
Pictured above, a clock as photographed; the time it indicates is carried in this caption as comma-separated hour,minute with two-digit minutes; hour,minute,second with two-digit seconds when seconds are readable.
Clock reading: 4,18
